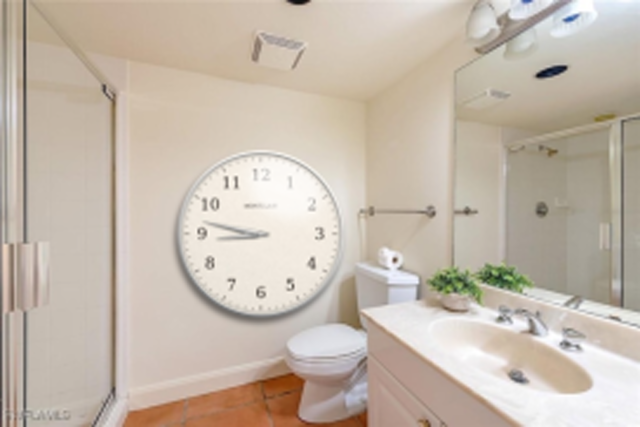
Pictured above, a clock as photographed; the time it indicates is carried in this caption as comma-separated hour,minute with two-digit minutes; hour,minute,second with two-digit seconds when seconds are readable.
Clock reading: 8,47
